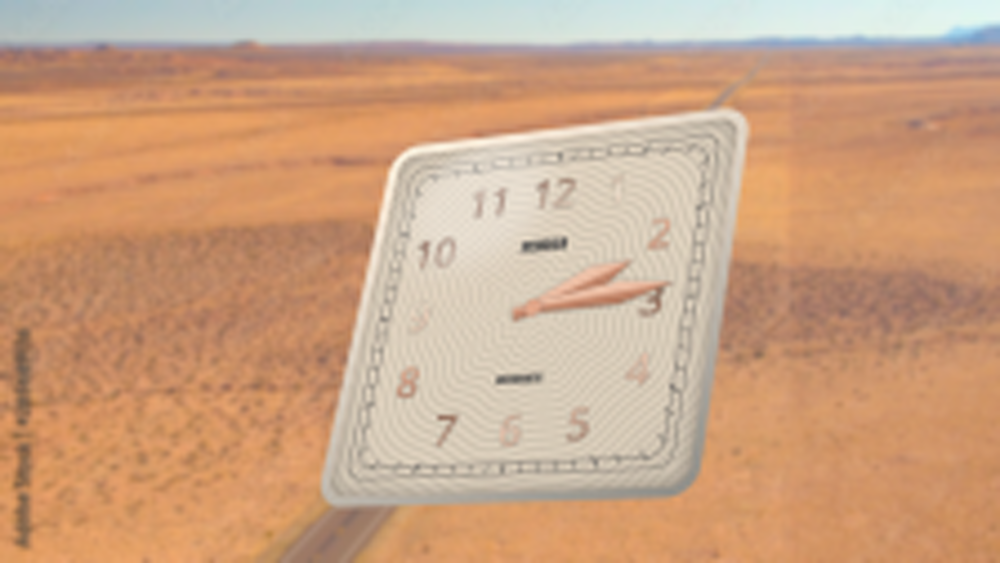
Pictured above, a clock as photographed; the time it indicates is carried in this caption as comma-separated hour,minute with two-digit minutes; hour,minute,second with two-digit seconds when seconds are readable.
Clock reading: 2,14
